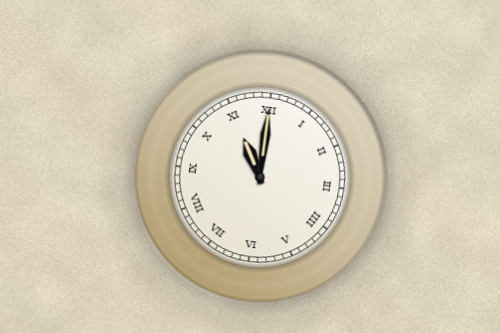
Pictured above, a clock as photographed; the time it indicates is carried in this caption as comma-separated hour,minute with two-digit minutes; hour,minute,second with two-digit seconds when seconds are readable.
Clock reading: 11,00
